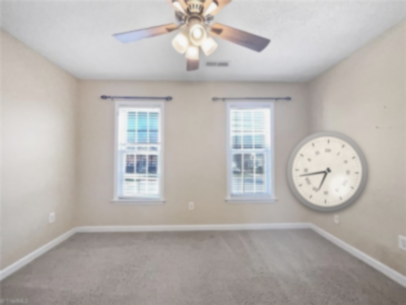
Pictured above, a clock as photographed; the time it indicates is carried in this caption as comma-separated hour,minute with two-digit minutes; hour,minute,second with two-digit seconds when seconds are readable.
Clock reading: 6,43
